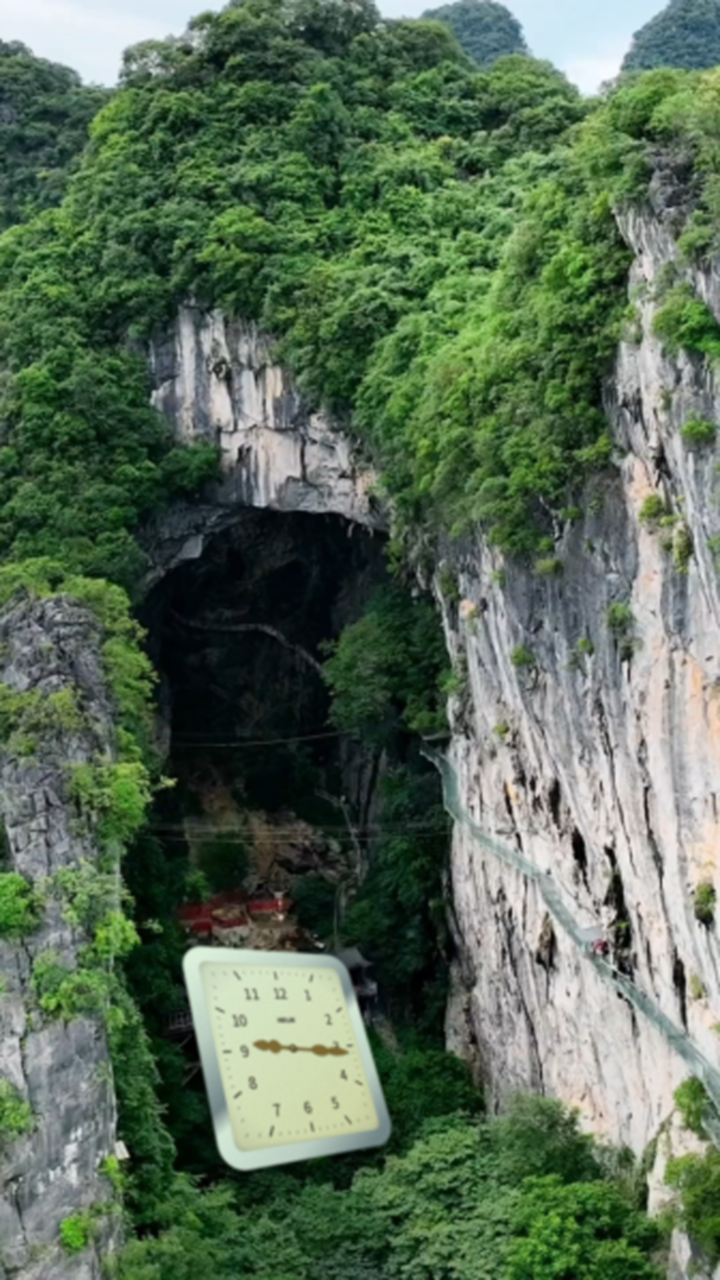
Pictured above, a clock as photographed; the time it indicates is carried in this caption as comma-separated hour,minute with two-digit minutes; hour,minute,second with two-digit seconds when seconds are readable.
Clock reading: 9,16
